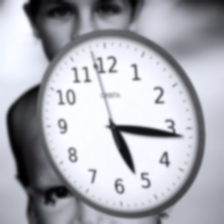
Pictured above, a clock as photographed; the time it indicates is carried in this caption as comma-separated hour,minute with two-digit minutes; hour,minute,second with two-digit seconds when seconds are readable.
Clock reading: 5,15,58
